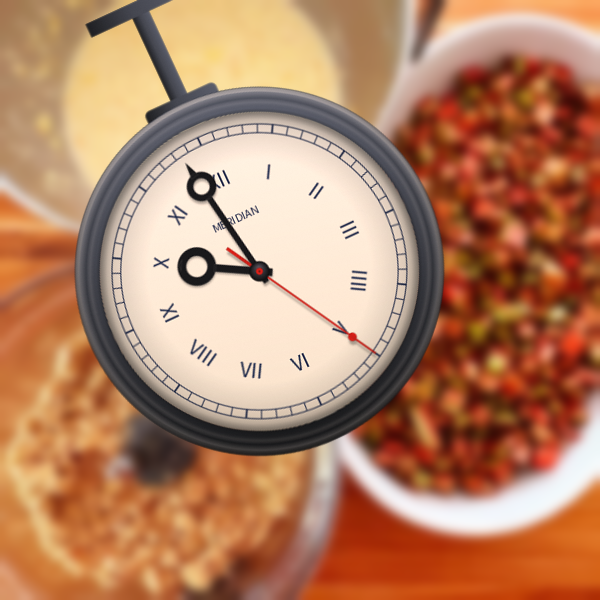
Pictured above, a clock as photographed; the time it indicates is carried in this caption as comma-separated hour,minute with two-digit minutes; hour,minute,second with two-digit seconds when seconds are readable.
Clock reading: 9,58,25
